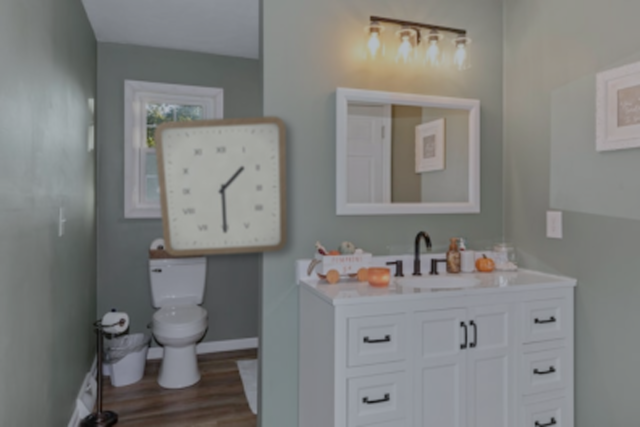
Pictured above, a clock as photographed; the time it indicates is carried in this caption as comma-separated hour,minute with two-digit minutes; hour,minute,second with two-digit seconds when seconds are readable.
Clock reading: 1,30
